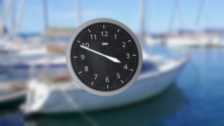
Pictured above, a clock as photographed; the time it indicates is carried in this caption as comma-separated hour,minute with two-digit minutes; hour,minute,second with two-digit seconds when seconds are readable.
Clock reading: 3,49
